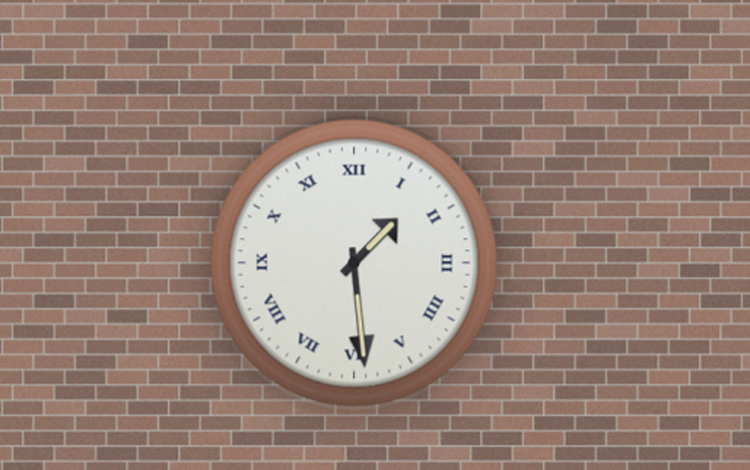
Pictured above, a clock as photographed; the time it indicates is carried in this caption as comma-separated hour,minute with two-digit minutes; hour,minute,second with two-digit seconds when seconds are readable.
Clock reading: 1,29
